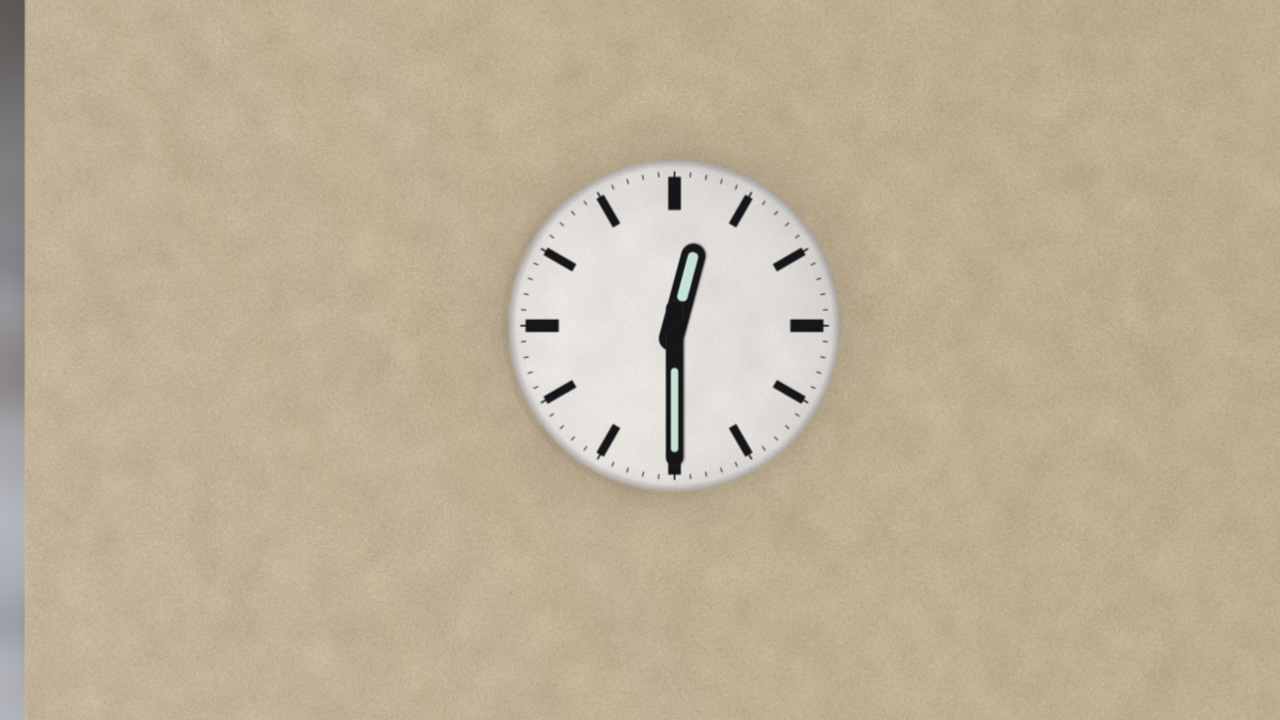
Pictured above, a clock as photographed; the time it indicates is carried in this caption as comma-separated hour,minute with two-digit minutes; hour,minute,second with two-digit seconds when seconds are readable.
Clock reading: 12,30
